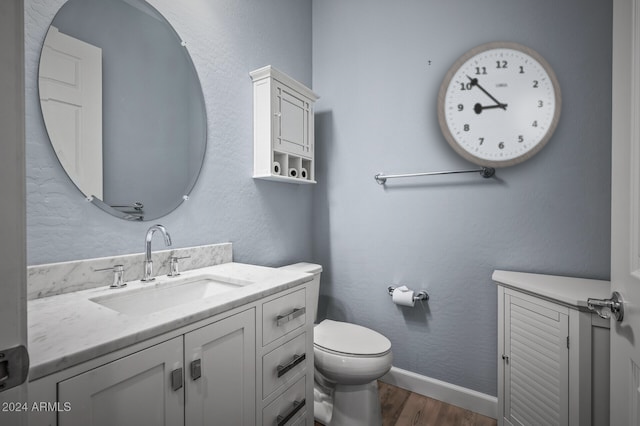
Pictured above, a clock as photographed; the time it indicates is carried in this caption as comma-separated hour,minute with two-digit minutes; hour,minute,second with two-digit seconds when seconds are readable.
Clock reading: 8,52
